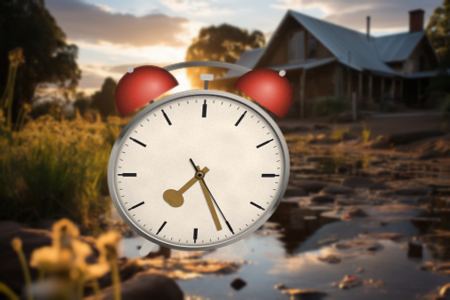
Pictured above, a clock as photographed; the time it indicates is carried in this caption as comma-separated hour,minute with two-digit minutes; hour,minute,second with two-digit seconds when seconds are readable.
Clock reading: 7,26,25
